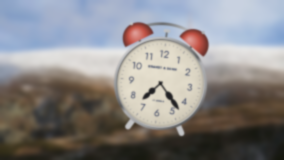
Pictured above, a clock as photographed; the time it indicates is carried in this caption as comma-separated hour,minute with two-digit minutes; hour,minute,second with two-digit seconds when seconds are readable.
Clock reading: 7,23
